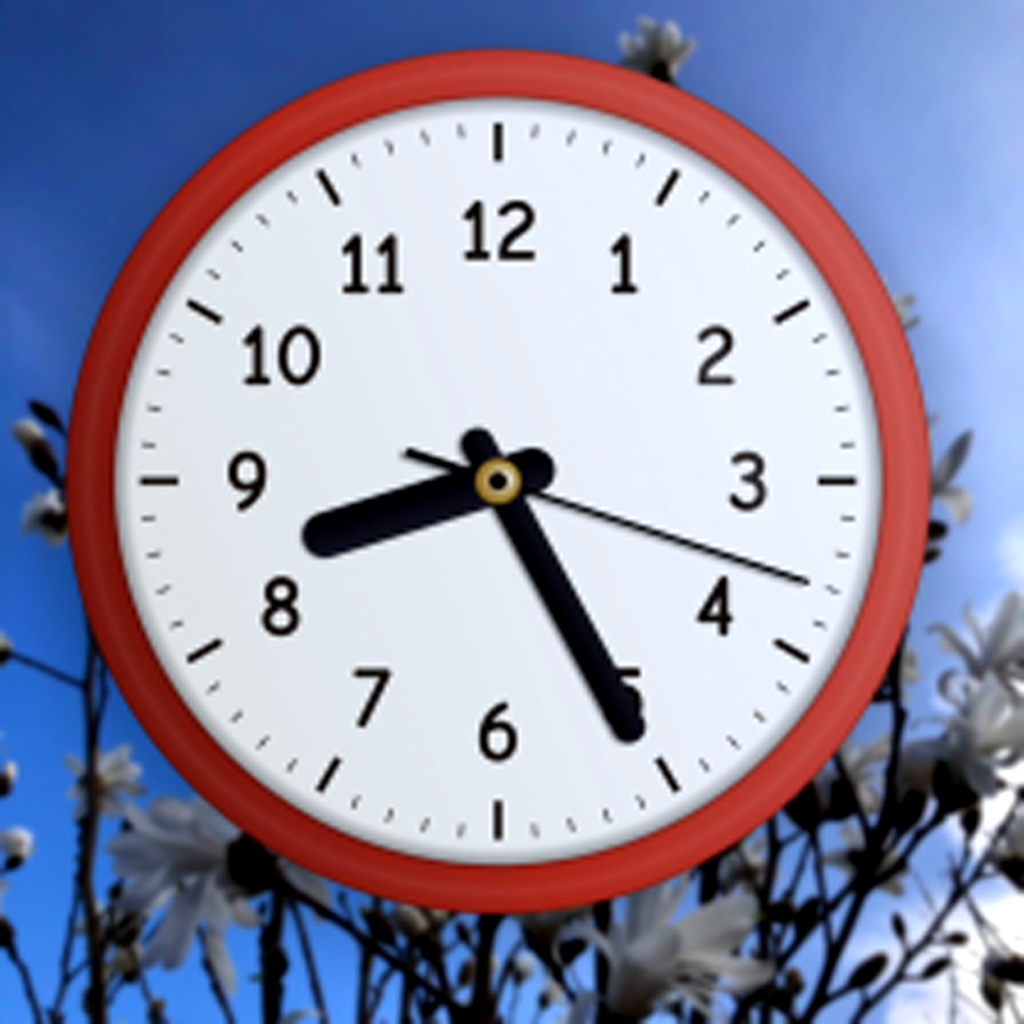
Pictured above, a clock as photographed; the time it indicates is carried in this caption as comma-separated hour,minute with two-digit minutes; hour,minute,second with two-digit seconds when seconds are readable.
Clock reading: 8,25,18
